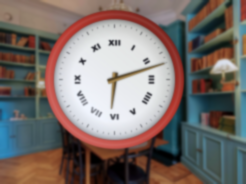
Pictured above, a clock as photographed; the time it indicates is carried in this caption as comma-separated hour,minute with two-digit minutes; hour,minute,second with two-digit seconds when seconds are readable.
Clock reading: 6,12
